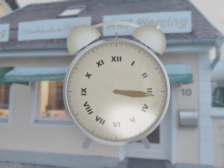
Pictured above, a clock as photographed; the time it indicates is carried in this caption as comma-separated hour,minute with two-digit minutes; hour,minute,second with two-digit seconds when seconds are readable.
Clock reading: 3,16
